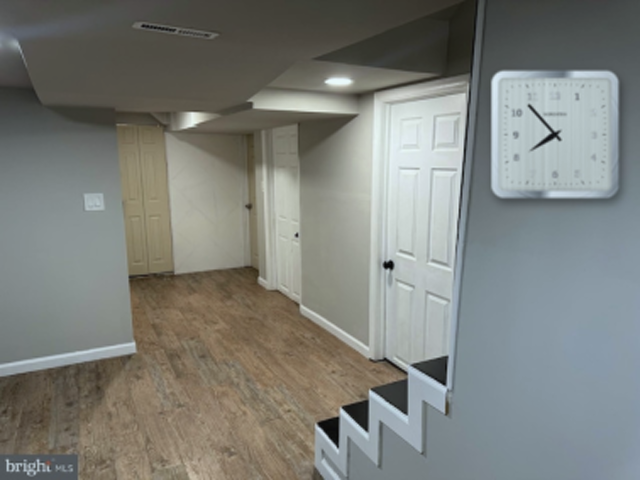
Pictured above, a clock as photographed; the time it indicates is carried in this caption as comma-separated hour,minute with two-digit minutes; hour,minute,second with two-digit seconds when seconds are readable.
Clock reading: 7,53
